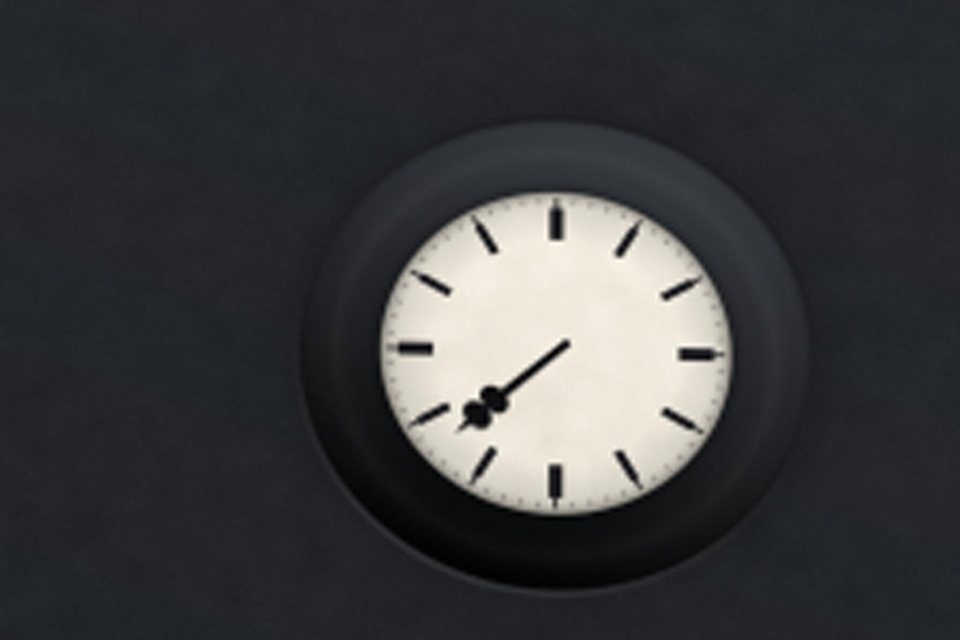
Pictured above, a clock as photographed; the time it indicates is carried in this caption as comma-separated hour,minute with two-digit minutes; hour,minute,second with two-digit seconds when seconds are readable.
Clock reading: 7,38
